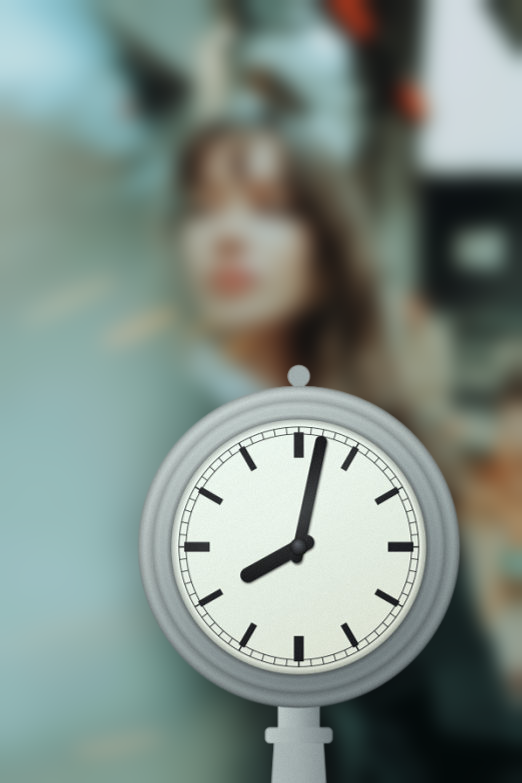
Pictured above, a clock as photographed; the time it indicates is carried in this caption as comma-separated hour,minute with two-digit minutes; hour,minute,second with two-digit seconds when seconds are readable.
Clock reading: 8,02
